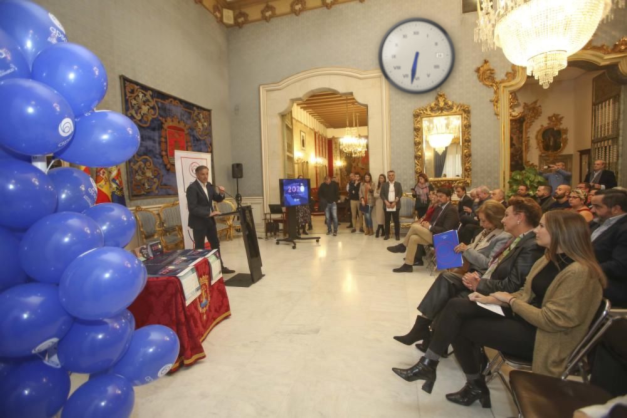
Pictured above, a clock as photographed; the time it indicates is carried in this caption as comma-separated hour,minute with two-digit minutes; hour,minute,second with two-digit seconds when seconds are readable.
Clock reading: 6,32
